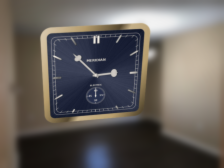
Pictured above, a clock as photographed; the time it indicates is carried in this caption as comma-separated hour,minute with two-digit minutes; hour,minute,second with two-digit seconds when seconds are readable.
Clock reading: 2,53
